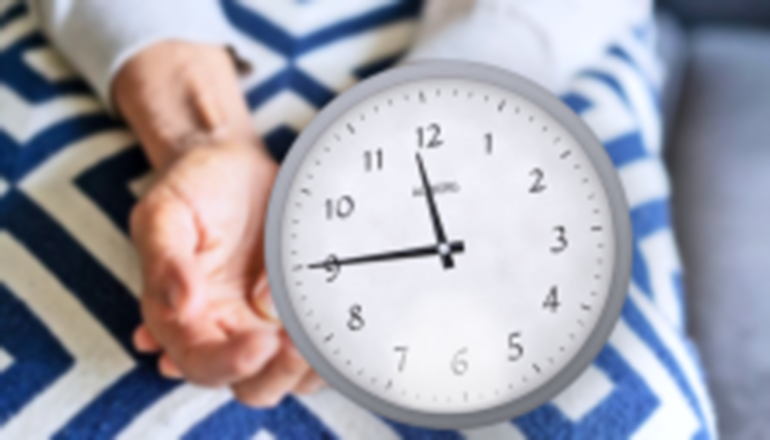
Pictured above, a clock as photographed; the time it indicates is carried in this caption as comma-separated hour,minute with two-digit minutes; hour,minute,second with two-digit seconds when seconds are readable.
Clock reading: 11,45
